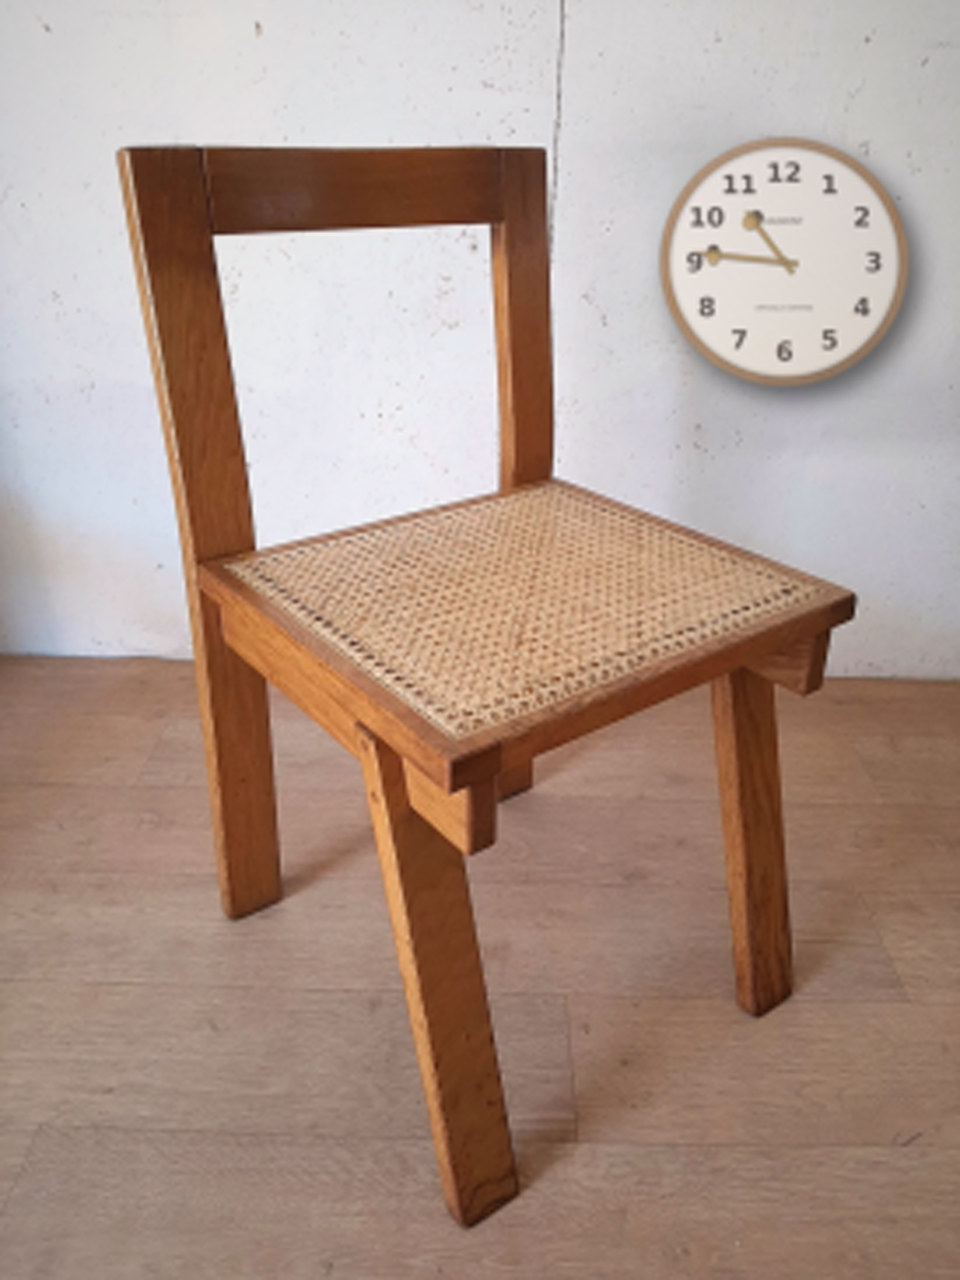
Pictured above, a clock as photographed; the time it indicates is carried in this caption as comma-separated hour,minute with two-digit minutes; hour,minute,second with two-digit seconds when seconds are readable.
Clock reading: 10,46
